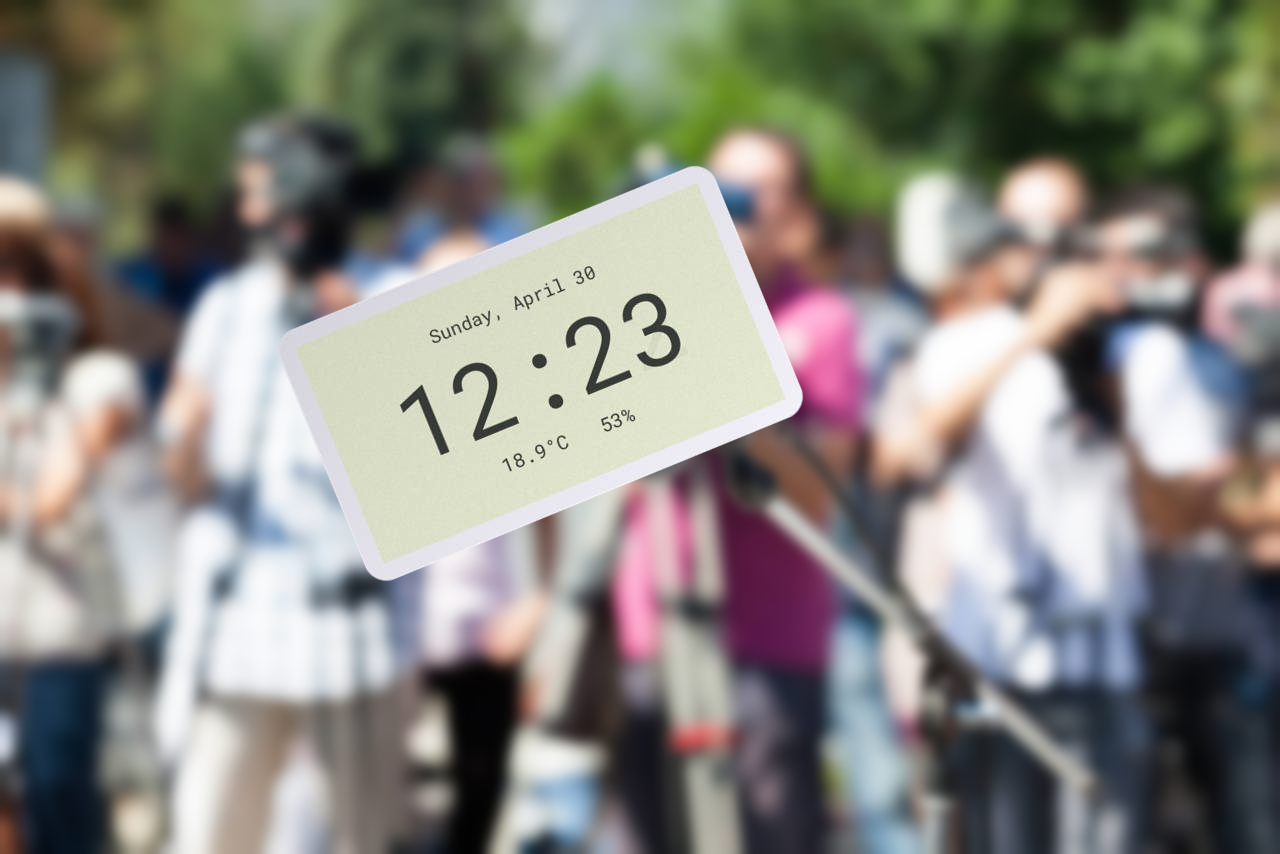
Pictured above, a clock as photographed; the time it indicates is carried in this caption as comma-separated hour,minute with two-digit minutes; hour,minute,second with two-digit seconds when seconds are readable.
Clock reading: 12,23
